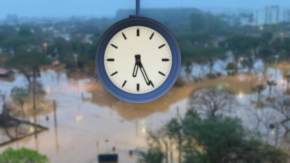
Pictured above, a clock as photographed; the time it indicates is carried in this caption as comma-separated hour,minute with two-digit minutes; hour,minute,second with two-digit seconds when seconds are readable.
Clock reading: 6,26
